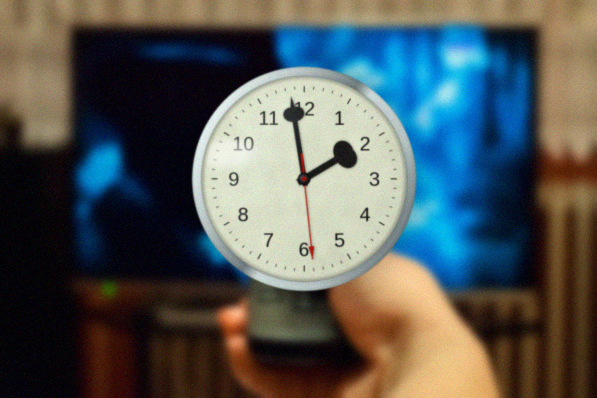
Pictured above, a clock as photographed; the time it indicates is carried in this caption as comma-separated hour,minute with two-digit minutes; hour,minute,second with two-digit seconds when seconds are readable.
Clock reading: 1,58,29
